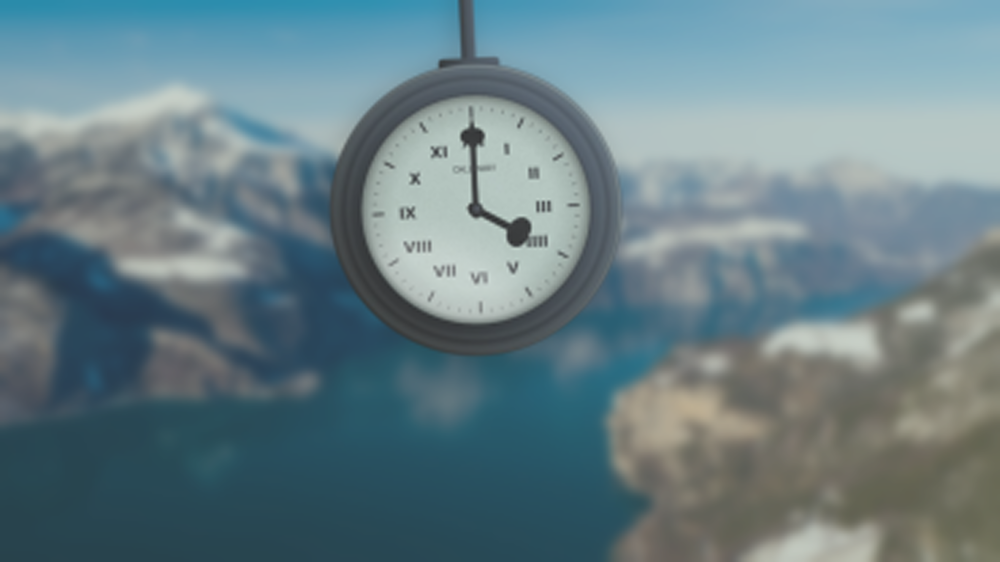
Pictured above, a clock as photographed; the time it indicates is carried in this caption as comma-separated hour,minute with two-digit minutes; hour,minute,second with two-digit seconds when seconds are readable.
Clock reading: 4,00
